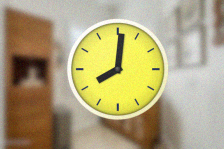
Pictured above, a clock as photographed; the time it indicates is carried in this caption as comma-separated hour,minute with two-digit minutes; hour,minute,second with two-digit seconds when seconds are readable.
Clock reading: 8,01
